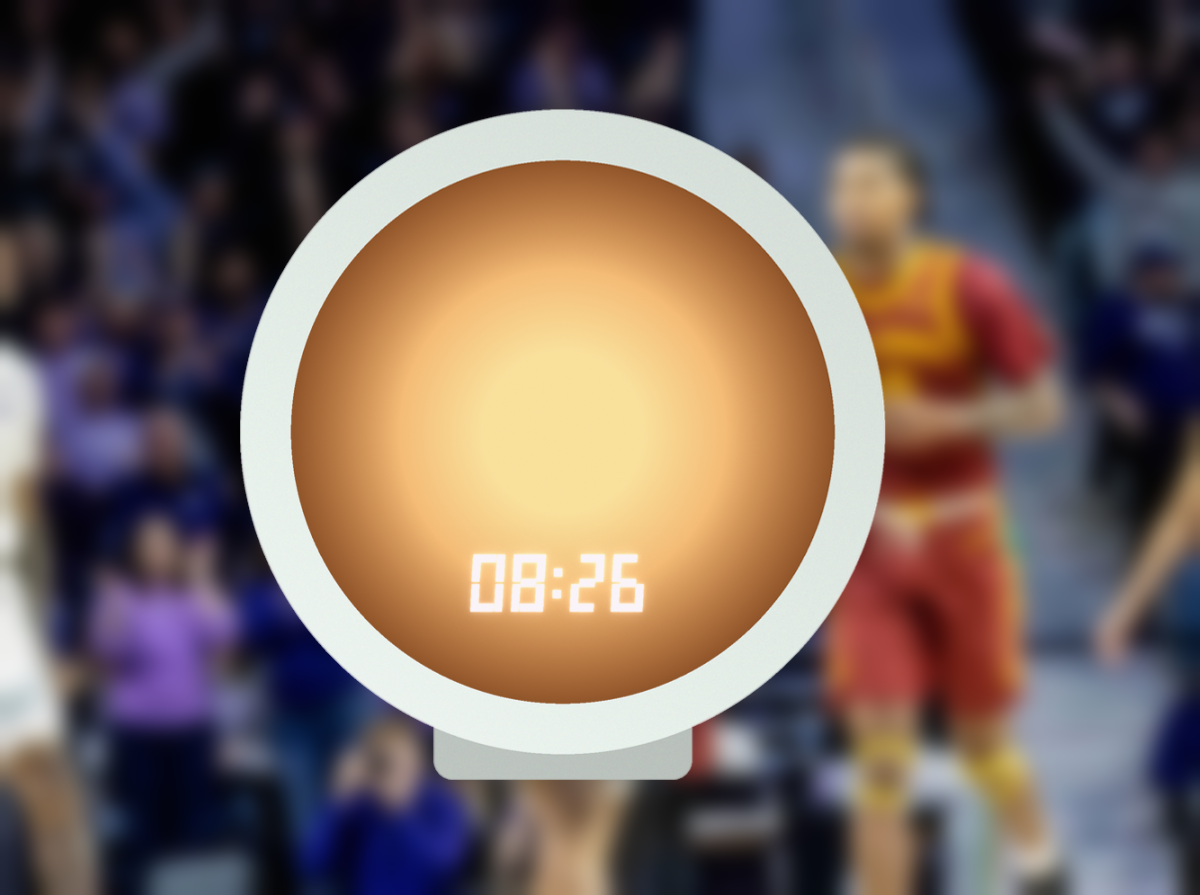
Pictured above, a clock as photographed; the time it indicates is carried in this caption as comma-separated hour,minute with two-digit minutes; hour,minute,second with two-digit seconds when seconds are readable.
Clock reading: 8,26
